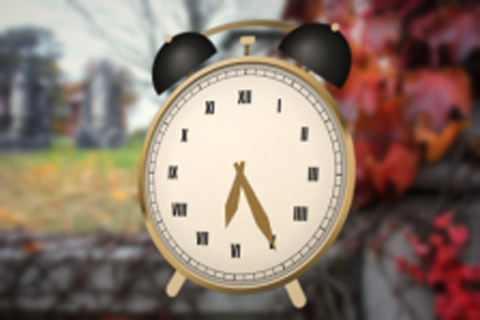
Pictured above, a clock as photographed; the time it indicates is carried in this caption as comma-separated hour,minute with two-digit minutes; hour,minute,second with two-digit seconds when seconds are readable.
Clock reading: 6,25
